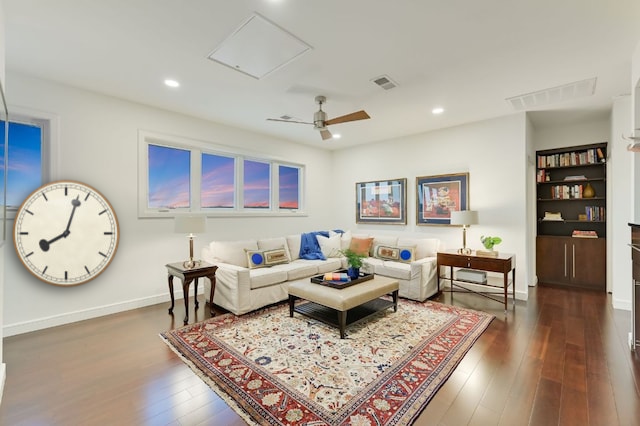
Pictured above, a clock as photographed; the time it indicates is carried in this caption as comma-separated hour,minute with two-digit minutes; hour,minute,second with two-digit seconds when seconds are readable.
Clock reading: 8,03
